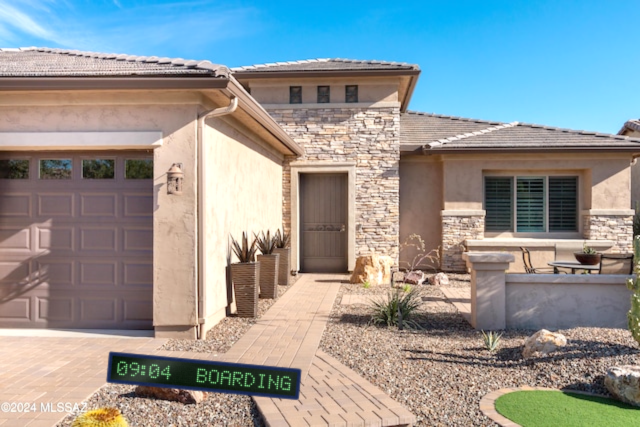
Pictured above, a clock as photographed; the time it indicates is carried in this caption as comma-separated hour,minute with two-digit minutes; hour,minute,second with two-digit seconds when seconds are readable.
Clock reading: 9,04
